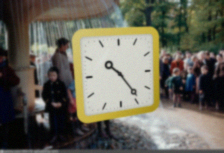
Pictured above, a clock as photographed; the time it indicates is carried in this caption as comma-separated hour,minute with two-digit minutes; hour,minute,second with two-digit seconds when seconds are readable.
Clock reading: 10,24
